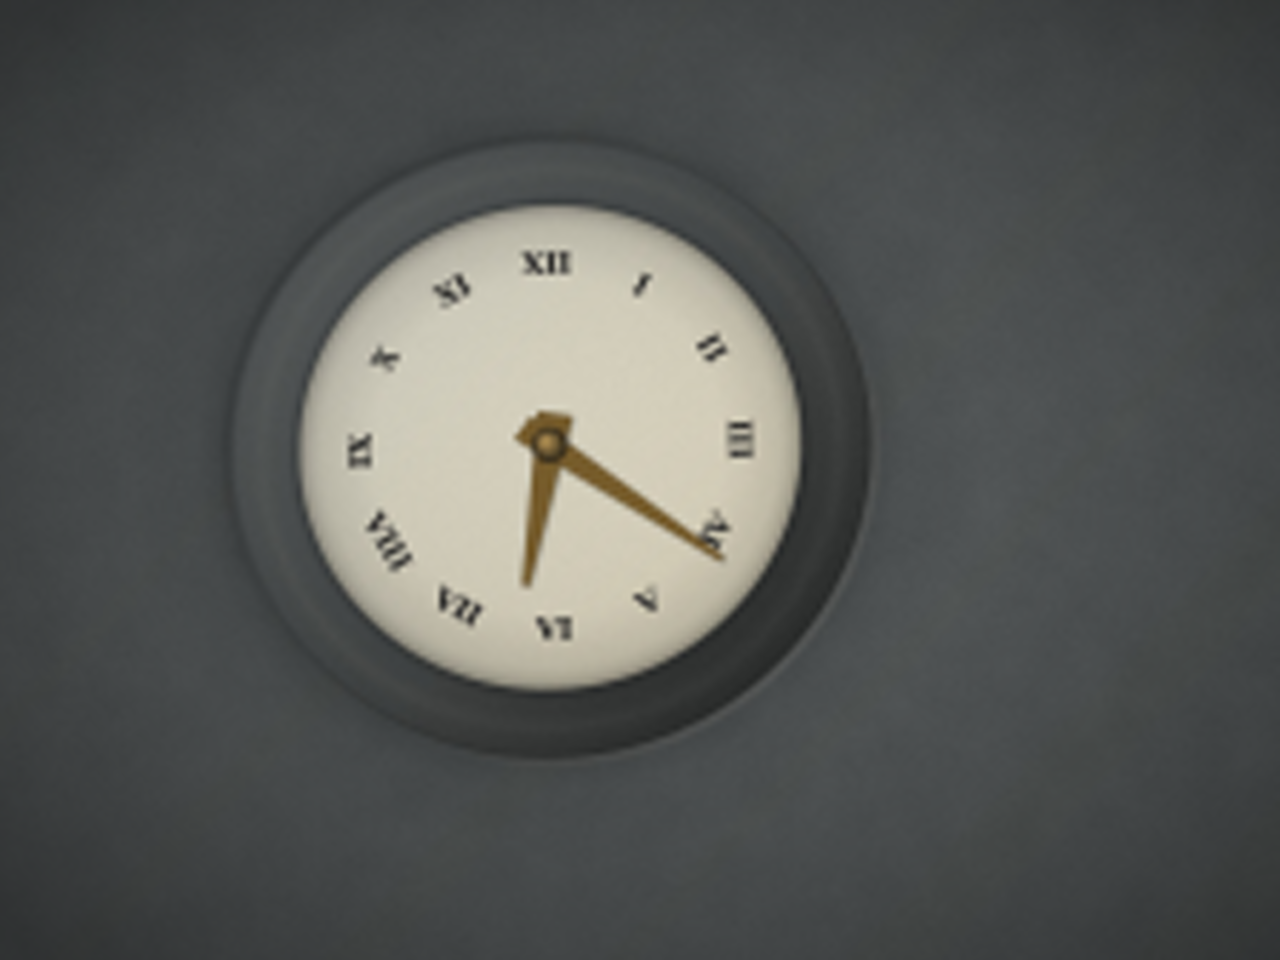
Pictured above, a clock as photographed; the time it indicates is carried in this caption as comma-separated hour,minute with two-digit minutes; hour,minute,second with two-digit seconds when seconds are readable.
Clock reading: 6,21
